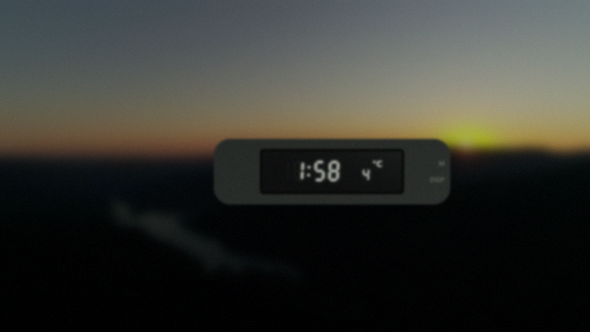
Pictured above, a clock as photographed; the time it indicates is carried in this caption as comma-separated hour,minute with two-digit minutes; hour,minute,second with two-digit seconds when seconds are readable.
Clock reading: 1,58
